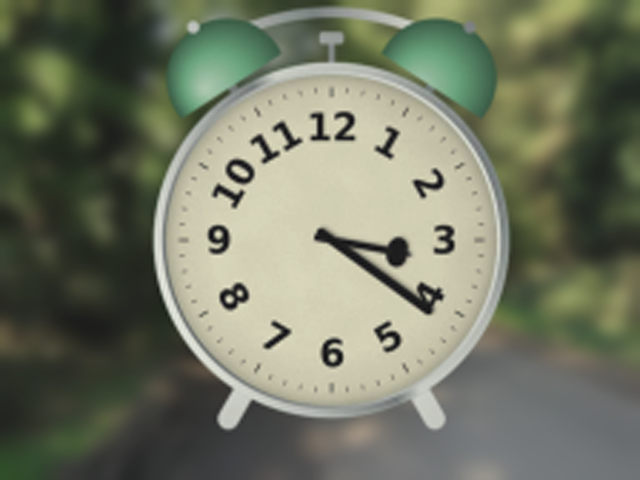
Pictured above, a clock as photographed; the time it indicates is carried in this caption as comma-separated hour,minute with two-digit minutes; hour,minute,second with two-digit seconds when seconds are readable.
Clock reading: 3,21
